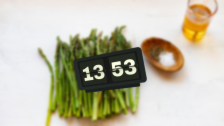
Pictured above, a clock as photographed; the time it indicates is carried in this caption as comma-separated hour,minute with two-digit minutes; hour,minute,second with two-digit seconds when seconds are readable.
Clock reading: 13,53
